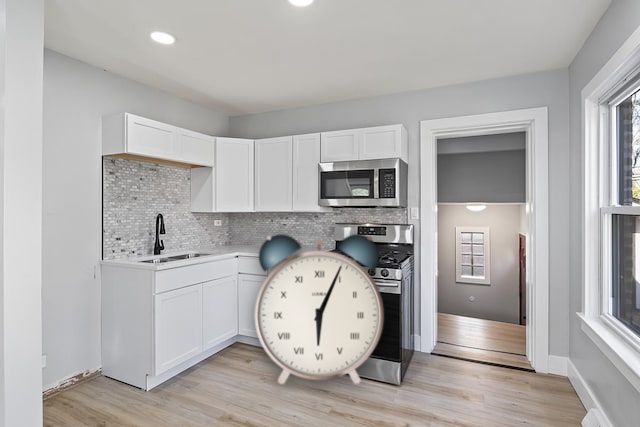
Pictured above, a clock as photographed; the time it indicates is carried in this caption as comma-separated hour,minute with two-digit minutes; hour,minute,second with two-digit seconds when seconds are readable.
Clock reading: 6,04
